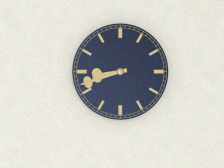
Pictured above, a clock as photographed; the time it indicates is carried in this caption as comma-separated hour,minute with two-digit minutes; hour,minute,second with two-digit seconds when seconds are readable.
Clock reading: 8,42
